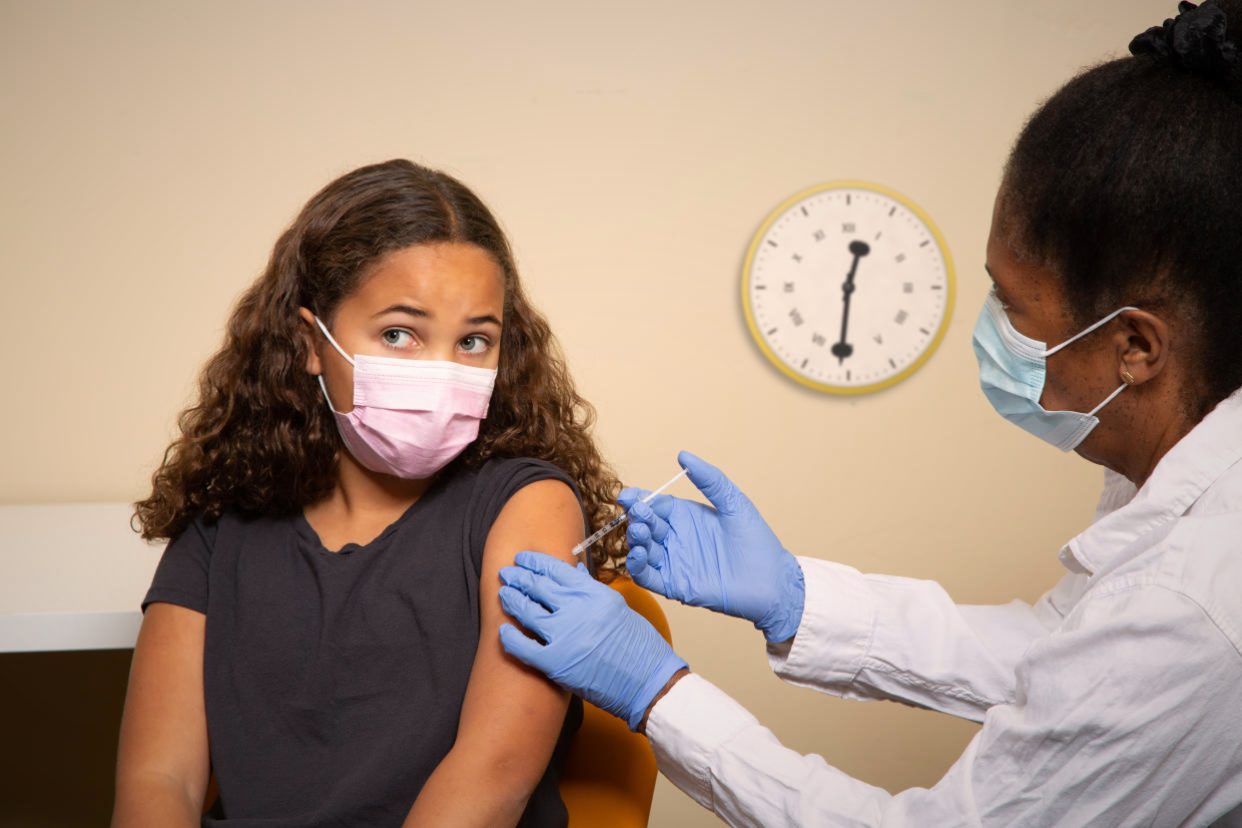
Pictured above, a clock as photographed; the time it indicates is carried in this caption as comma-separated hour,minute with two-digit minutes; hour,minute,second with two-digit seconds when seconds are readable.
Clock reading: 12,31
